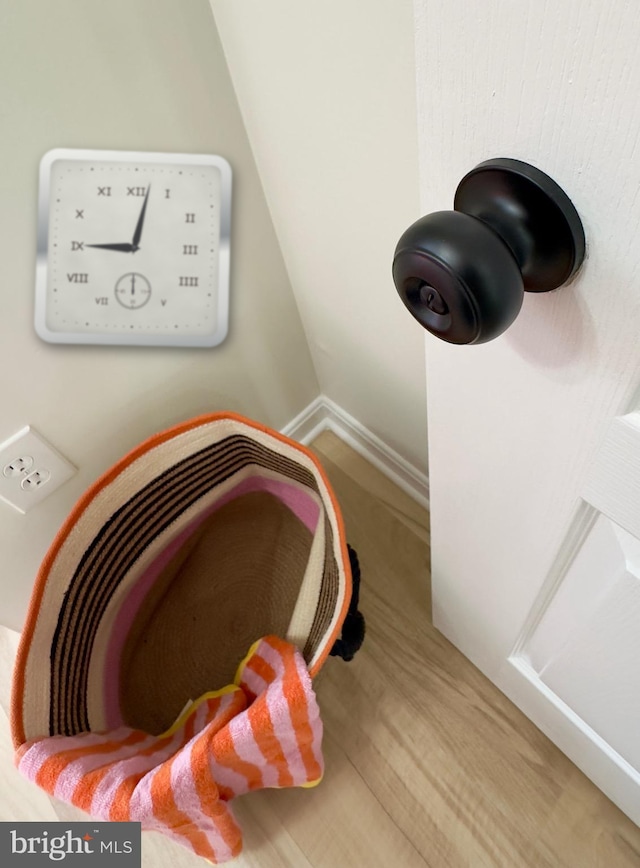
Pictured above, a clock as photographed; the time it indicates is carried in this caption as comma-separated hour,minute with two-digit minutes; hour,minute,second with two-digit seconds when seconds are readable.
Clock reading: 9,02
